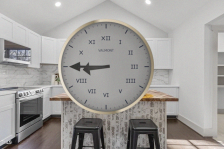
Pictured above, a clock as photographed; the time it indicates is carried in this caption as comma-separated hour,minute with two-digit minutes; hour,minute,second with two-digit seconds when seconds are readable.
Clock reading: 8,45
